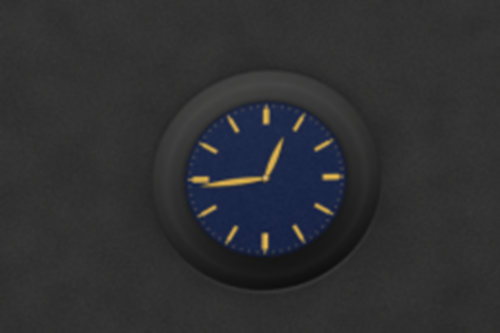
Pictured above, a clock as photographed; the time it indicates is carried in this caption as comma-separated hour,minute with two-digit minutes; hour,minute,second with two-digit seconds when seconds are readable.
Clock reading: 12,44
